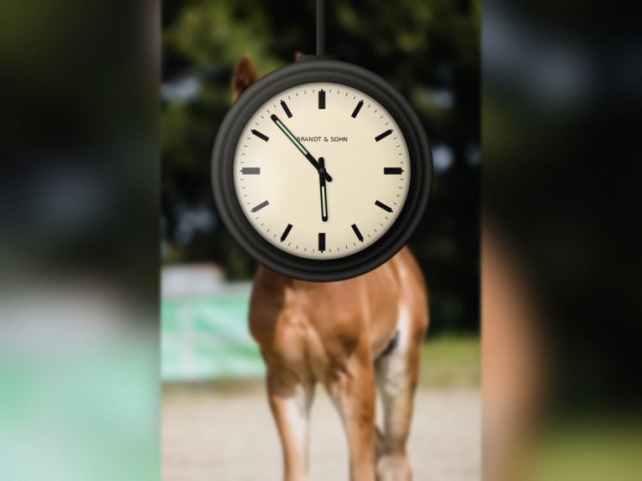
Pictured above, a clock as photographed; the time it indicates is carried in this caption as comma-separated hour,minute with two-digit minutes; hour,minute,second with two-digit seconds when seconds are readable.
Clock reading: 5,53
